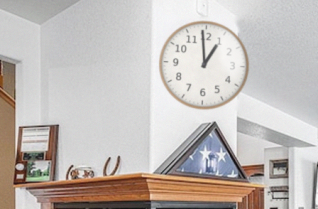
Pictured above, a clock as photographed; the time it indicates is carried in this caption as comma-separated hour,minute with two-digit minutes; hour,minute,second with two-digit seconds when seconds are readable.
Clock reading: 12,59
